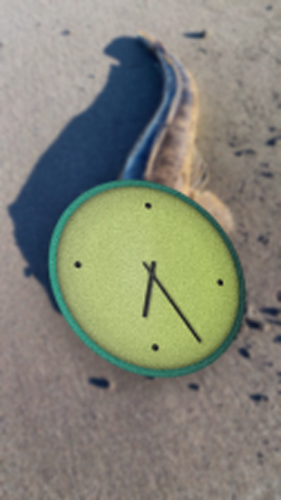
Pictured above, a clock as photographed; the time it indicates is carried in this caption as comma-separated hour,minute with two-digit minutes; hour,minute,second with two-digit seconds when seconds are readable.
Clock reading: 6,24
